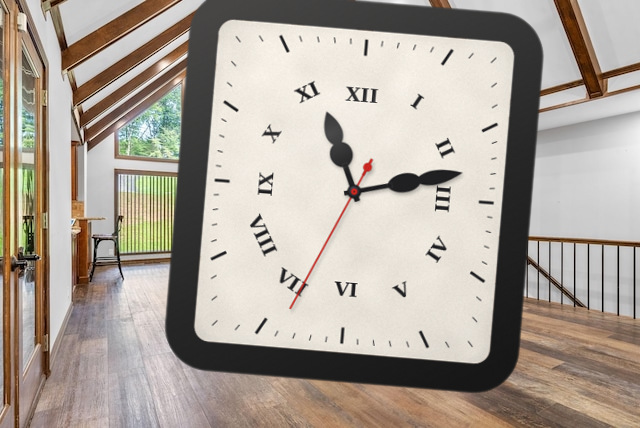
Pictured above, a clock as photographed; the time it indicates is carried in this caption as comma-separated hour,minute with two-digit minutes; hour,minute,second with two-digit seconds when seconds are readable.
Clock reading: 11,12,34
